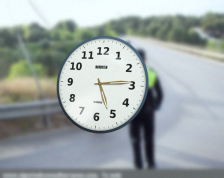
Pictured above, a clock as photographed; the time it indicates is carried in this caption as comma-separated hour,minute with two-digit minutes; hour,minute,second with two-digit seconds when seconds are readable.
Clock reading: 5,14
